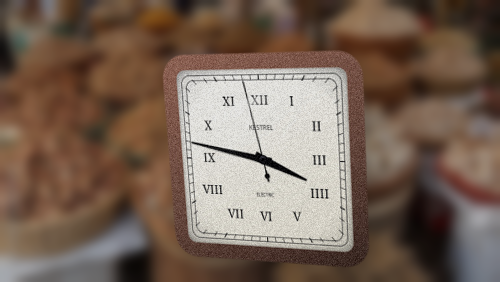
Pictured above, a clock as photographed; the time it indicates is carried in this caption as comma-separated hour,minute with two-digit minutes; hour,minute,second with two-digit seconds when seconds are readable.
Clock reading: 3,46,58
